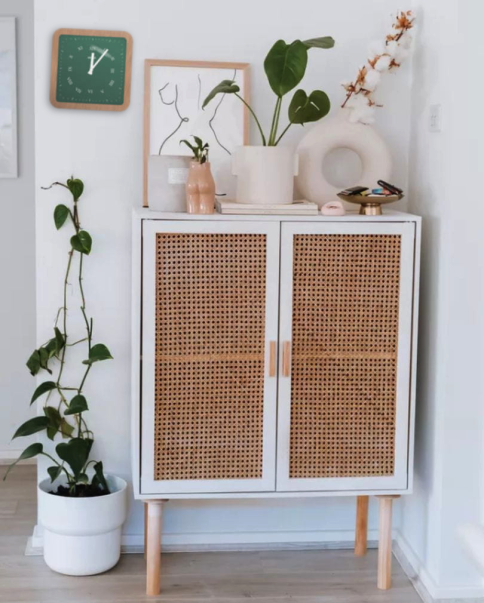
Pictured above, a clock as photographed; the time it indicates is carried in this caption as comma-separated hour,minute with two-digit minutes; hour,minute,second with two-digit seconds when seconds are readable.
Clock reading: 12,06
